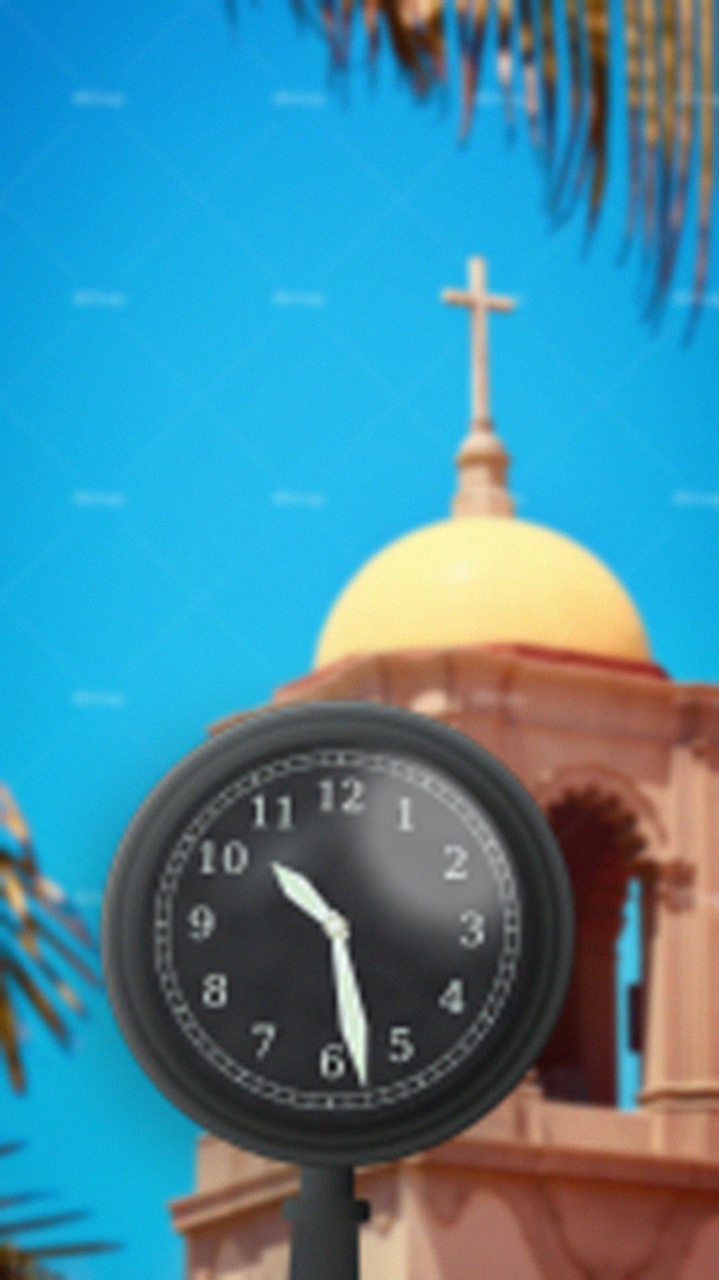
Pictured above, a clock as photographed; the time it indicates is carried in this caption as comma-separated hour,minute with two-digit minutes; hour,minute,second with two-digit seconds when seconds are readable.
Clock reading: 10,28
